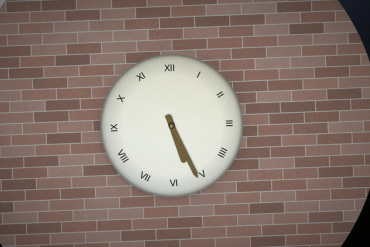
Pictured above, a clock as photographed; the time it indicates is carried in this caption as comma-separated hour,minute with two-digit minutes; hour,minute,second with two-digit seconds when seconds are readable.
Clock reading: 5,26
